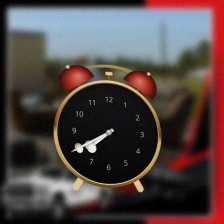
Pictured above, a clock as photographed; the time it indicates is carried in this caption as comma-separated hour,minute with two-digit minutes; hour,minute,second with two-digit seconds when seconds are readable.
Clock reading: 7,40
